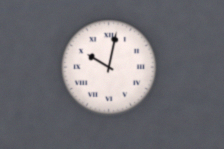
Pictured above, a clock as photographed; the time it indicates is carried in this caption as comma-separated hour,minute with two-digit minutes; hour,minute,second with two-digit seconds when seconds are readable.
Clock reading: 10,02
